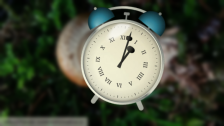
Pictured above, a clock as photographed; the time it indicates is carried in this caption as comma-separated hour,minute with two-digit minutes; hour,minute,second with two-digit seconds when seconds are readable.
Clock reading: 1,02
